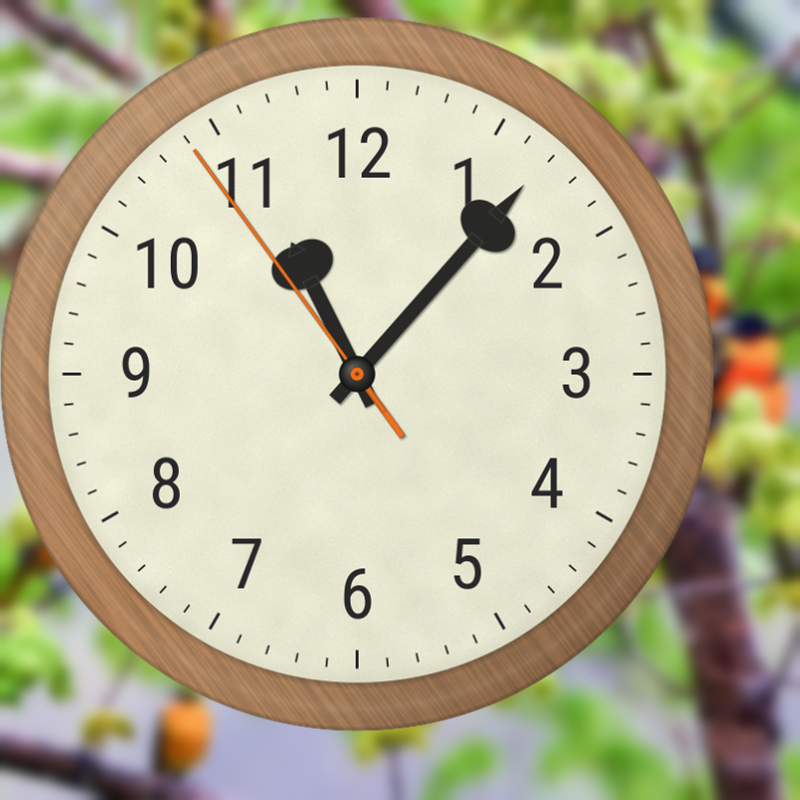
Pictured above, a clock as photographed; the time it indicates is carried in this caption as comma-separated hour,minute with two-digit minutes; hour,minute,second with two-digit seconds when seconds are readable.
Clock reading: 11,06,54
